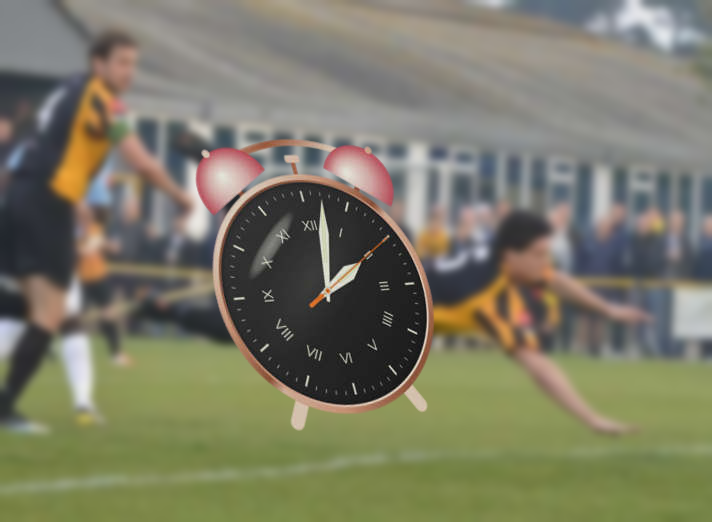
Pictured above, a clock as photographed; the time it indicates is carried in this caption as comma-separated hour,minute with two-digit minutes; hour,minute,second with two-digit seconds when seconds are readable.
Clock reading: 2,02,10
